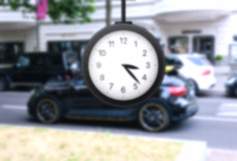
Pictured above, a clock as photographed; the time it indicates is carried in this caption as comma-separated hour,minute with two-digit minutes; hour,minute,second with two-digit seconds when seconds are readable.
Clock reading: 3,23
